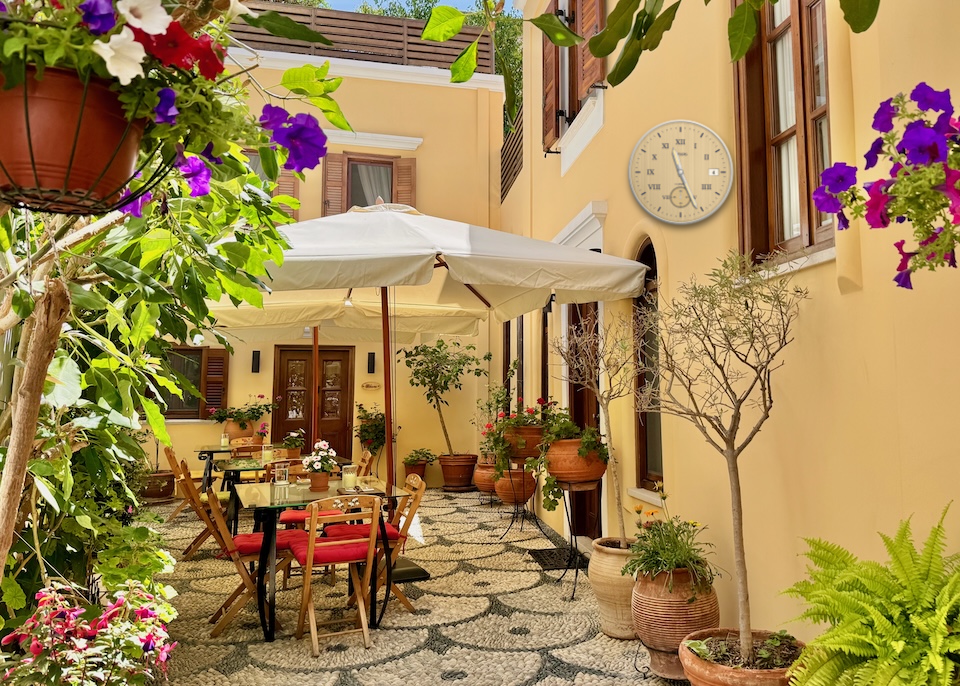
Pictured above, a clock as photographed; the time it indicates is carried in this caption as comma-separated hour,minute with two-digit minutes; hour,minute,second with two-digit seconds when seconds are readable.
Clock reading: 11,26
